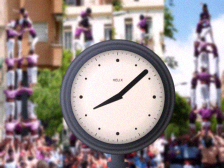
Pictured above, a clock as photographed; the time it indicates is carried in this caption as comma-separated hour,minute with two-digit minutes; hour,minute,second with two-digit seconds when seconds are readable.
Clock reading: 8,08
